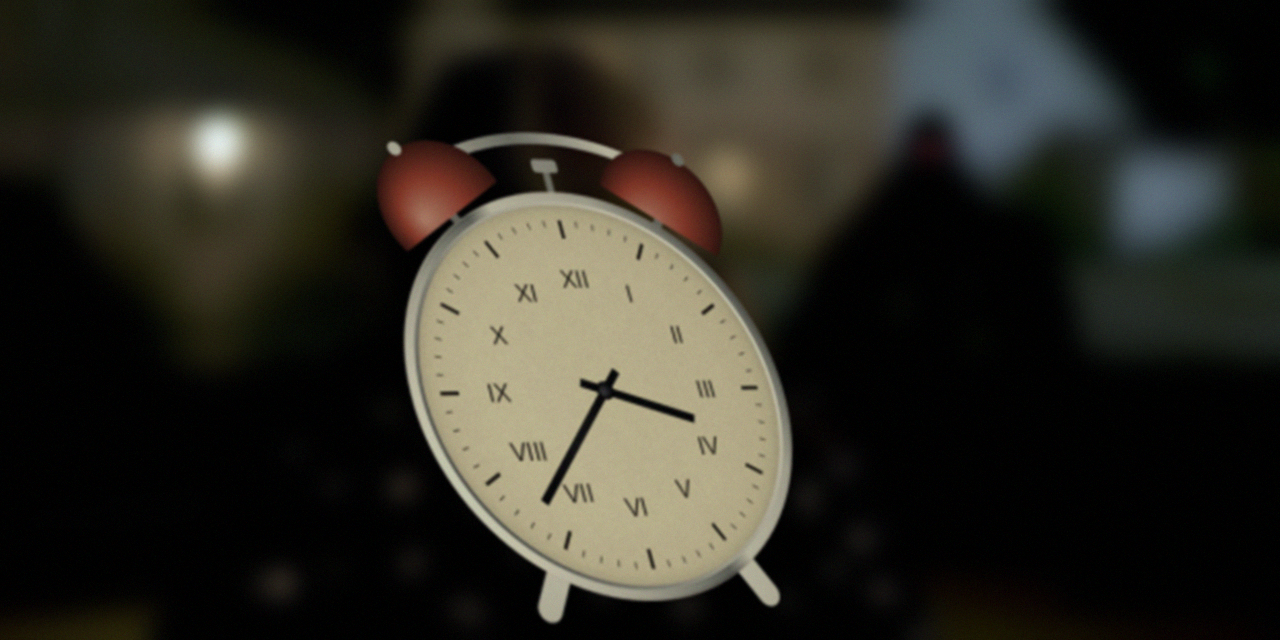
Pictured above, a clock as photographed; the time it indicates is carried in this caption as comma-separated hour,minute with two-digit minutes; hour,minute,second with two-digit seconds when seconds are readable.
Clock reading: 3,37
